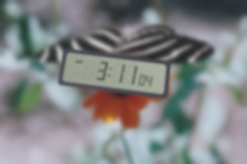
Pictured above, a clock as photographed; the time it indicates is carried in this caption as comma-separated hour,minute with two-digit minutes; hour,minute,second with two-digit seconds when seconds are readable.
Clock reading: 3,11
